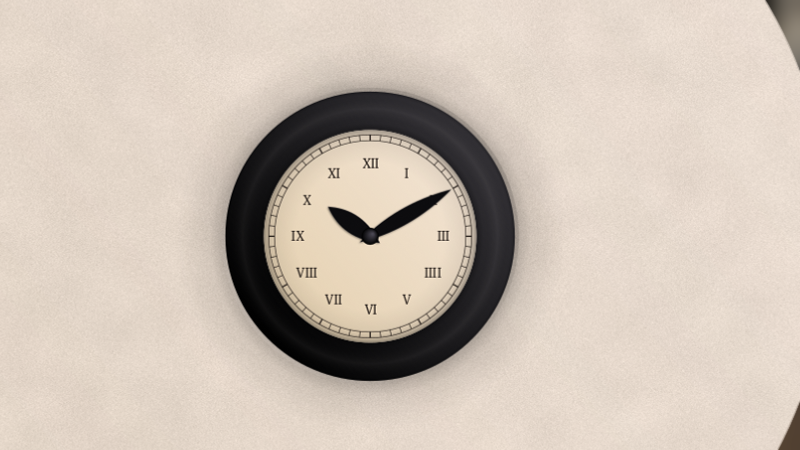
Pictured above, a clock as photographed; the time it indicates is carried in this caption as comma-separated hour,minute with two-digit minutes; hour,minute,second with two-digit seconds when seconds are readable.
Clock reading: 10,10
